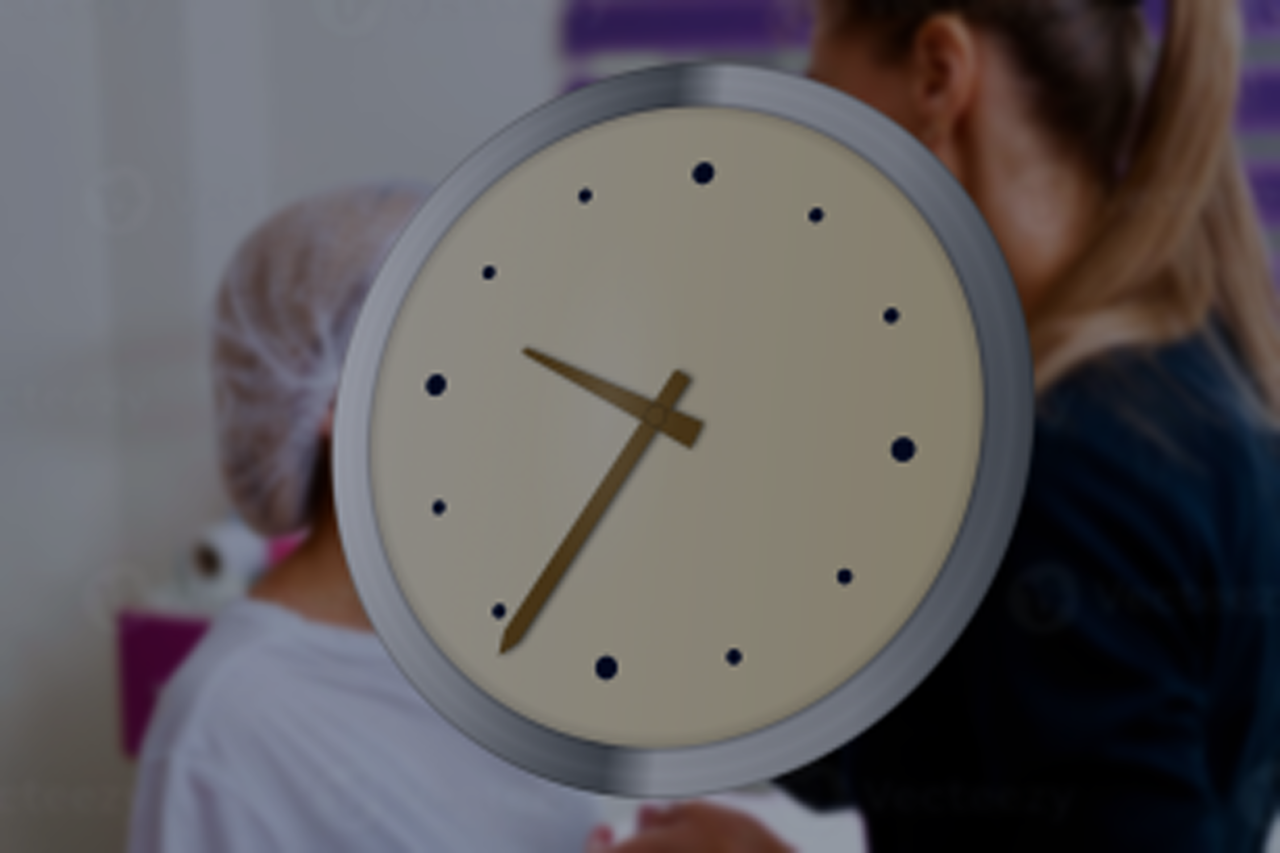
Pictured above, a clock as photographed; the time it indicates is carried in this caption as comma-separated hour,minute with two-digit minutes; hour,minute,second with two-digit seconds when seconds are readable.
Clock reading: 9,34
